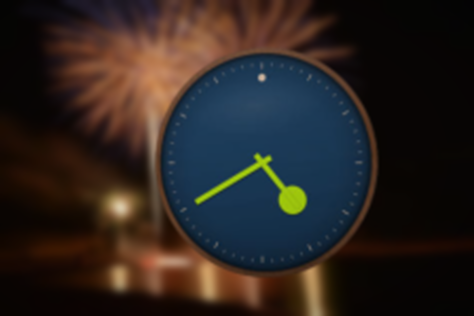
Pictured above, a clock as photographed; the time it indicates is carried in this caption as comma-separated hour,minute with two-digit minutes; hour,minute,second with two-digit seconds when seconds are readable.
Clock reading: 4,40
